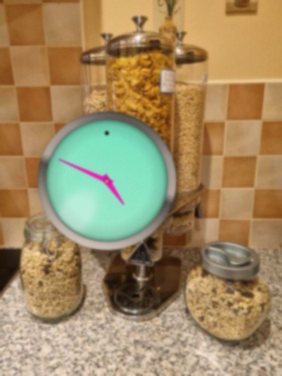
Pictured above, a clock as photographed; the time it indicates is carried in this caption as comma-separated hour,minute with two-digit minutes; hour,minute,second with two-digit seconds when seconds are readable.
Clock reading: 4,49
